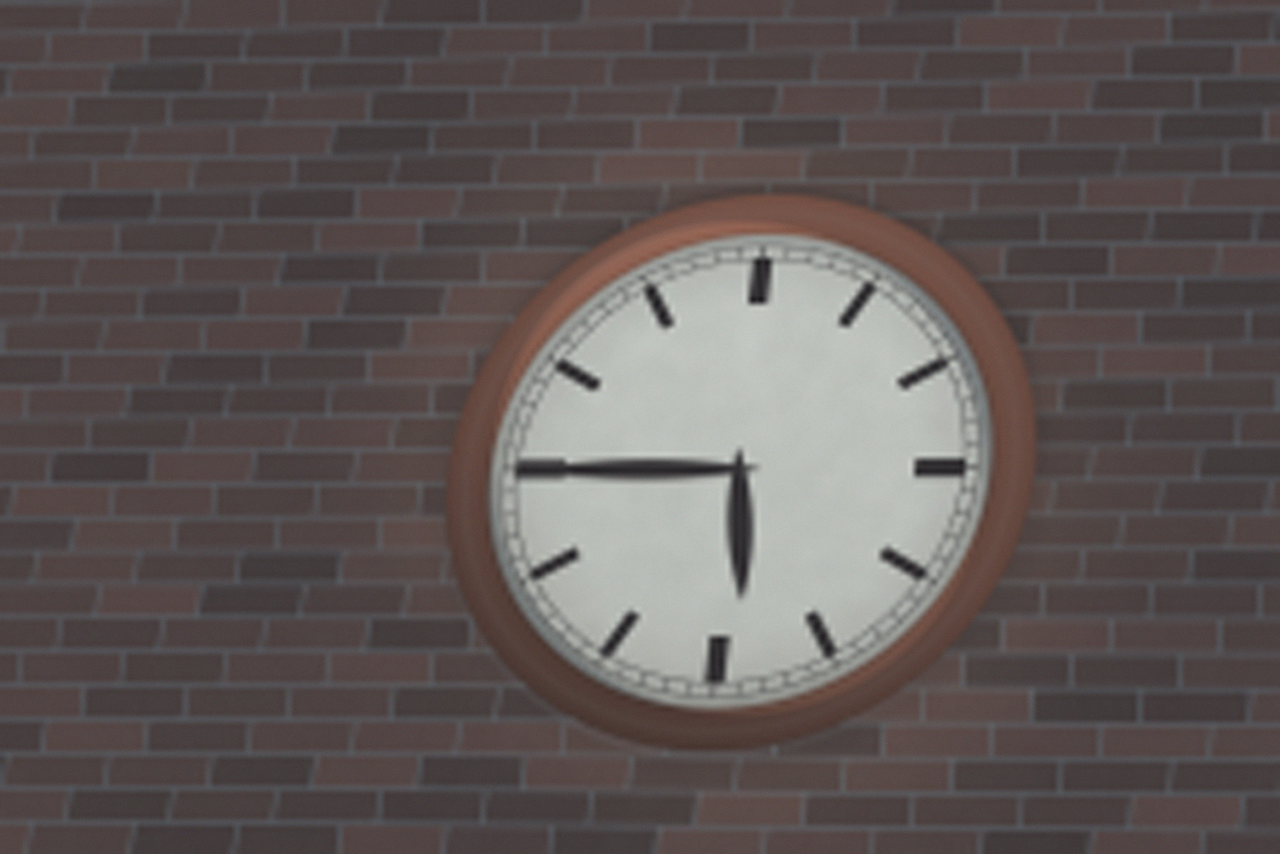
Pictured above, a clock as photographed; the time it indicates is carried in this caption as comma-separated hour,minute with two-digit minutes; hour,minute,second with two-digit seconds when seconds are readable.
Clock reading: 5,45
